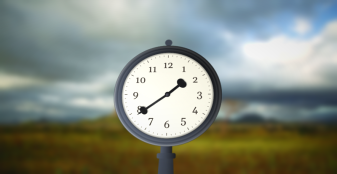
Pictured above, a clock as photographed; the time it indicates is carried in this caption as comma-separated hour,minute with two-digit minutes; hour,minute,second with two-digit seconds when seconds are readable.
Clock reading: 1,39
